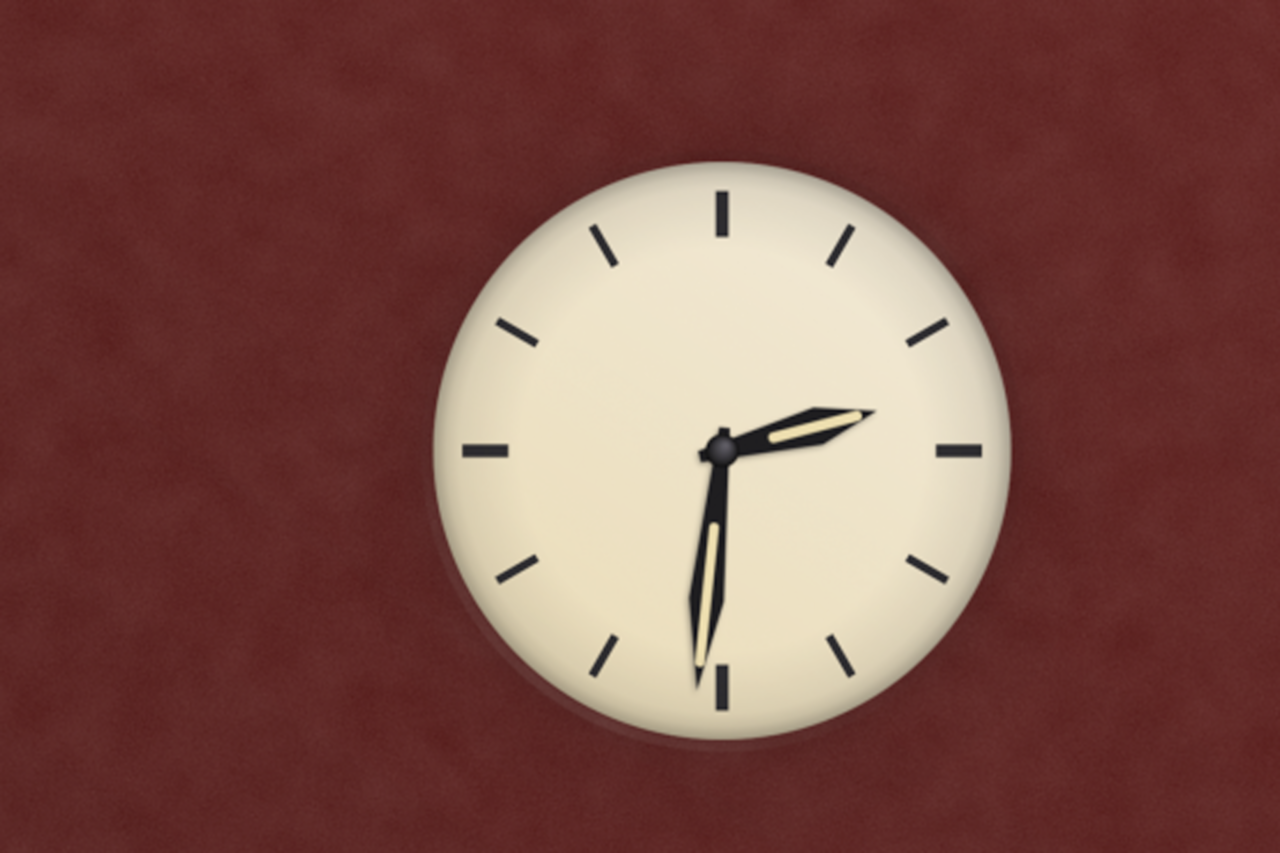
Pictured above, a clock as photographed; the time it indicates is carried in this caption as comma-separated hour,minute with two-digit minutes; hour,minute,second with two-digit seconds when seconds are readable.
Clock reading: 2,31
